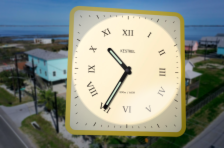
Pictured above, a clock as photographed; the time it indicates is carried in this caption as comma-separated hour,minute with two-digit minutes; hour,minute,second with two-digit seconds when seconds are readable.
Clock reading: 10,35
